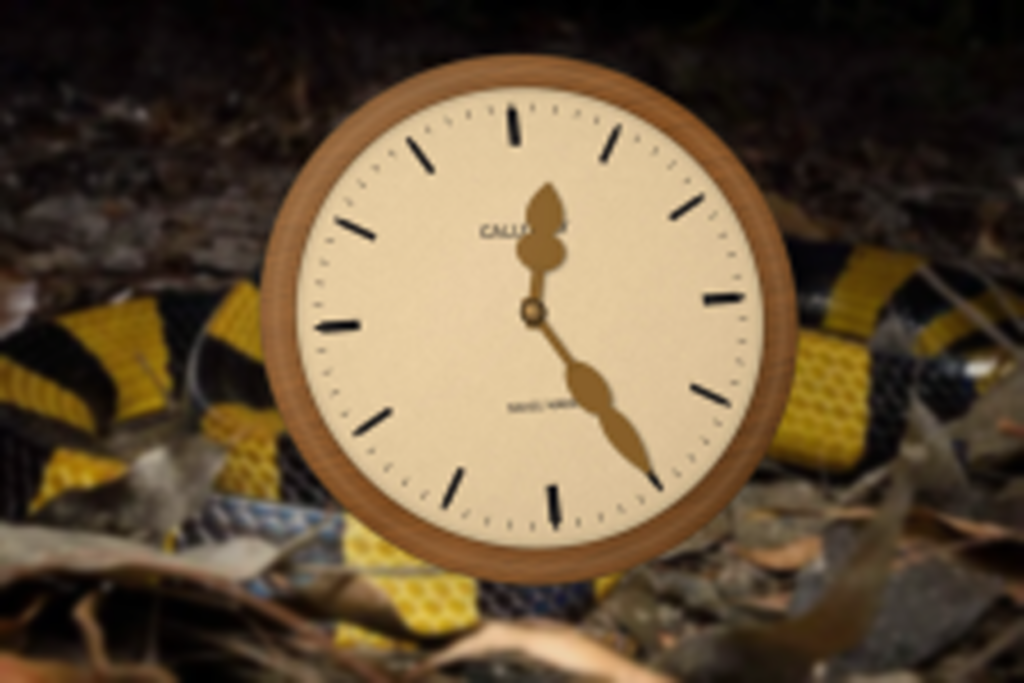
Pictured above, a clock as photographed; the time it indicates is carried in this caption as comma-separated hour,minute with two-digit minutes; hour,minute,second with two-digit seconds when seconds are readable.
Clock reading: 12,25
